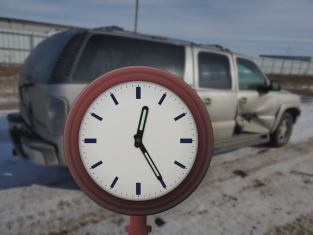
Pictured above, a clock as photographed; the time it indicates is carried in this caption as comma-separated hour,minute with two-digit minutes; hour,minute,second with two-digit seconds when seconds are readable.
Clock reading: 12,25
